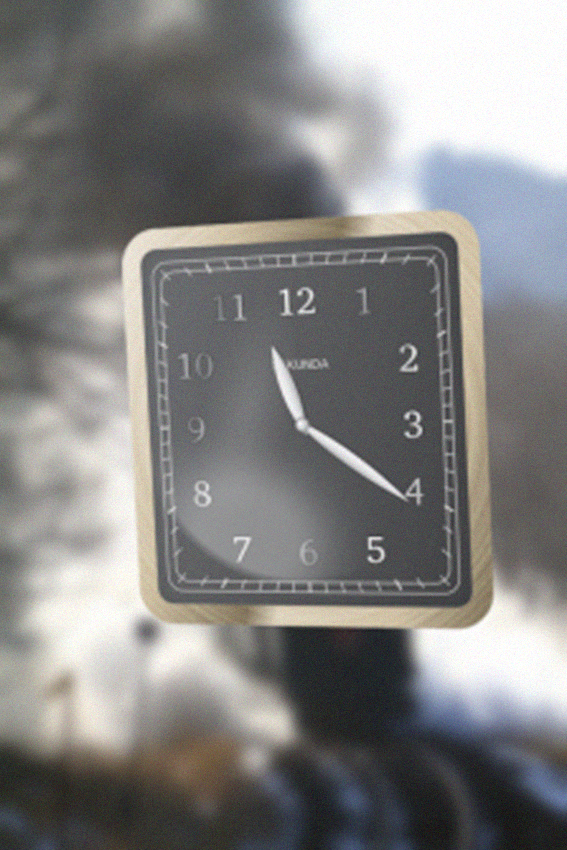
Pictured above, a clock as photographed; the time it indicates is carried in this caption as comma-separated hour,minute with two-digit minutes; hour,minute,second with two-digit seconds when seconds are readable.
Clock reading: 11,21
